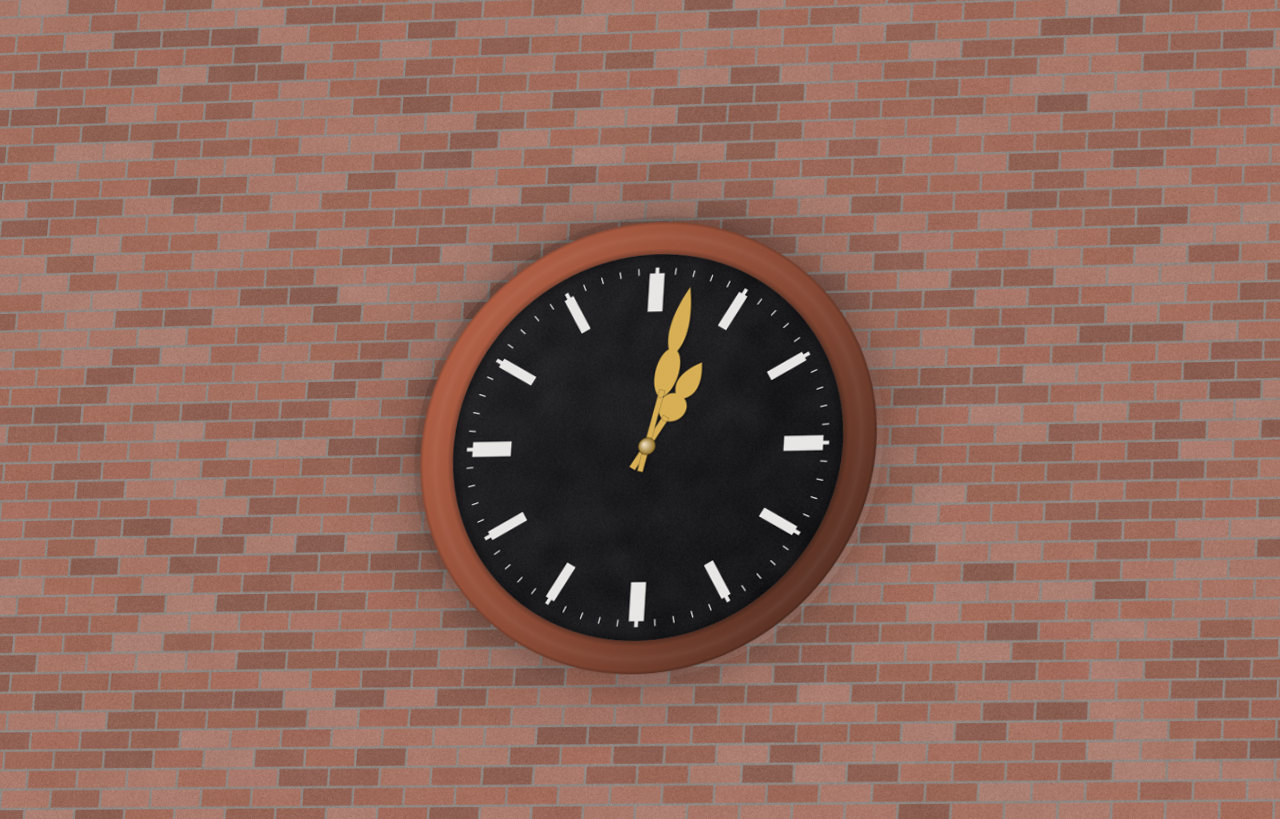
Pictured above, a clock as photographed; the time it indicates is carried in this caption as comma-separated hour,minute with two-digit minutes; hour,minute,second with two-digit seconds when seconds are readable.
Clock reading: 1,02
